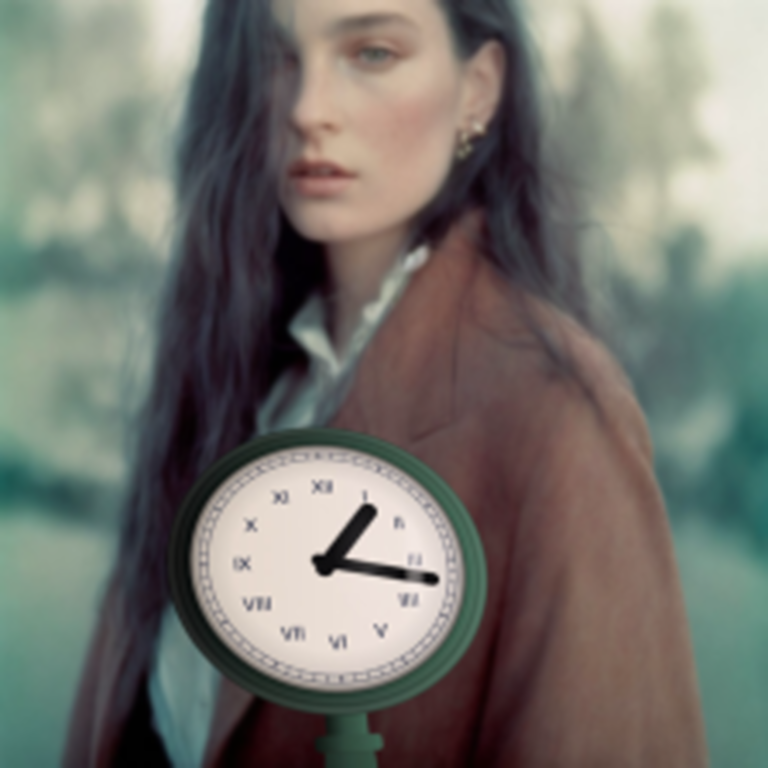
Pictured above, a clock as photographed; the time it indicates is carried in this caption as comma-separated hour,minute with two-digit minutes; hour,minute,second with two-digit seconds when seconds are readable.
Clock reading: 1,17
